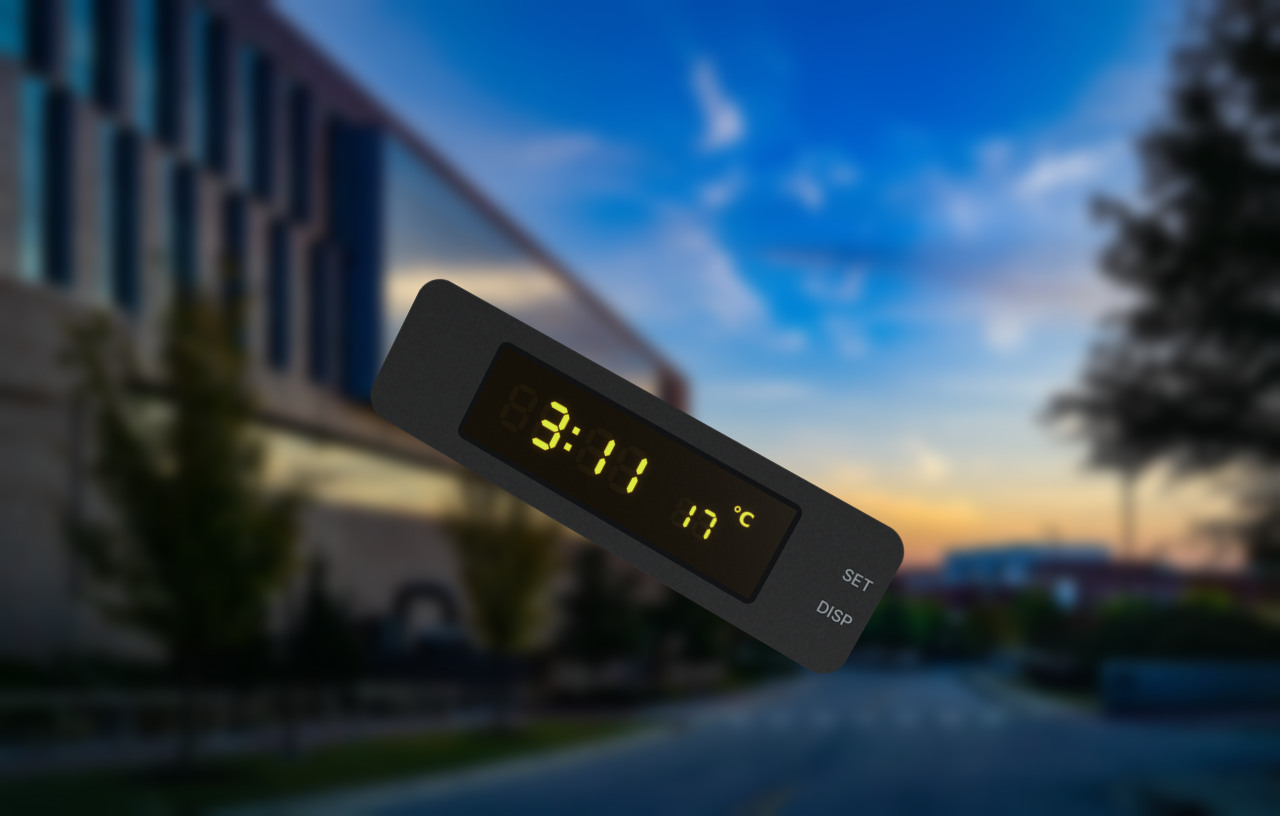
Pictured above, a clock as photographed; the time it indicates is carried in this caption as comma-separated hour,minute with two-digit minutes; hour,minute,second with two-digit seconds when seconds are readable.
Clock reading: 3,11
